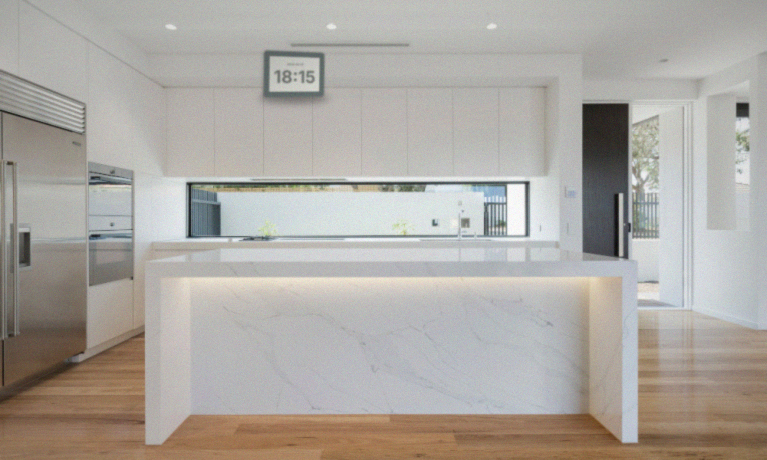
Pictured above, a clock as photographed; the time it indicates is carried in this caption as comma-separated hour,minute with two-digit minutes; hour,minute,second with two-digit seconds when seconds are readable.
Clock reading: 18,15
